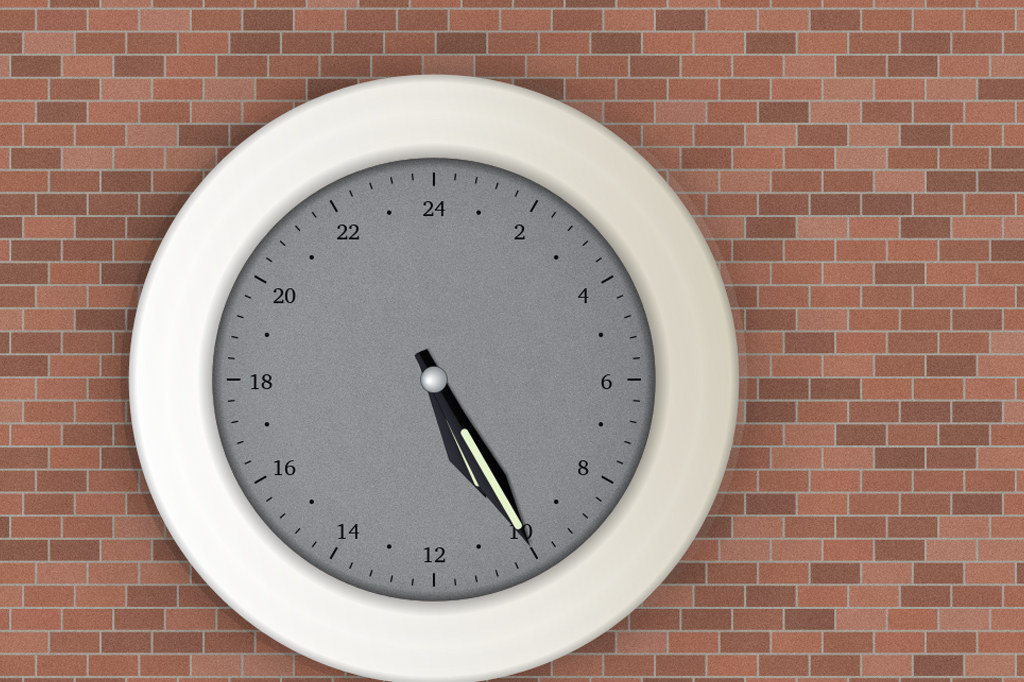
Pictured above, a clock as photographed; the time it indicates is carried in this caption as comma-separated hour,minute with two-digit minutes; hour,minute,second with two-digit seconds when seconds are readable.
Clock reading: 10,25
